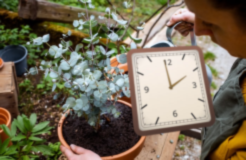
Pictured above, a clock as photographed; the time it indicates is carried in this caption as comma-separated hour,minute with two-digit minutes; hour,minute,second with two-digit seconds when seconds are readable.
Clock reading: 1,59
